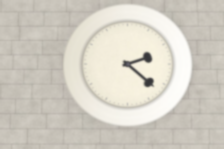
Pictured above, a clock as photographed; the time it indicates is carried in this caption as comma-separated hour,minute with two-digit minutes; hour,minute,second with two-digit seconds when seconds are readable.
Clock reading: 2,22
